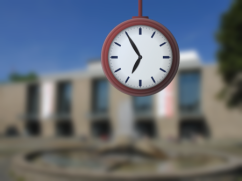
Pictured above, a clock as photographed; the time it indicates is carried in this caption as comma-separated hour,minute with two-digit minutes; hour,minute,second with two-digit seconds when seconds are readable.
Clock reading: 6,55
